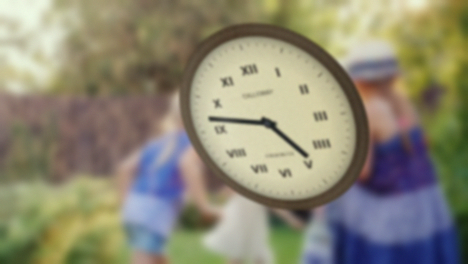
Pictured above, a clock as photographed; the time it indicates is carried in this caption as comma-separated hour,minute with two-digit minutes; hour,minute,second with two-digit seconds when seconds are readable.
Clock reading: 4,47
